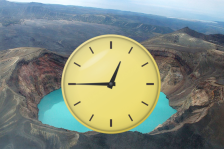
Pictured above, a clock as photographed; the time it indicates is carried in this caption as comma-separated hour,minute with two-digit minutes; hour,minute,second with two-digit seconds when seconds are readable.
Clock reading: 12,45
